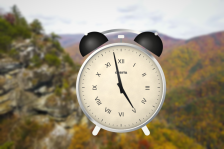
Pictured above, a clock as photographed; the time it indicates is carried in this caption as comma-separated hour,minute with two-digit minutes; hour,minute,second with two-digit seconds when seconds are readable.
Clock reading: 4,58
